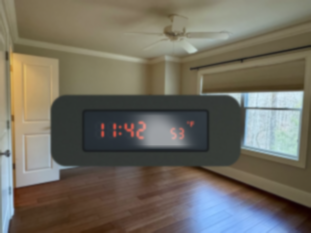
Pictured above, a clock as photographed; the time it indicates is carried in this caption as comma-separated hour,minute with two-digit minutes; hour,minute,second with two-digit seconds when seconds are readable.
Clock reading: 11,42
